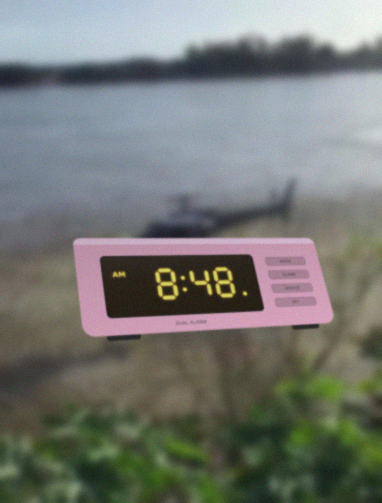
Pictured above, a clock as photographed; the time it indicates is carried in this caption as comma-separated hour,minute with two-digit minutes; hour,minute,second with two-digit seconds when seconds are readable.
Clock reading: 8,48
